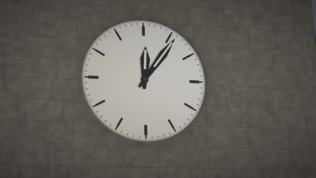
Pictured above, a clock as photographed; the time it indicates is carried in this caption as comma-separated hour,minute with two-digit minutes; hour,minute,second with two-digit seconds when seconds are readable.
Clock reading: 12,06
